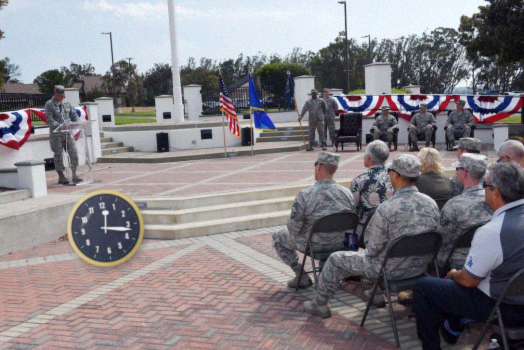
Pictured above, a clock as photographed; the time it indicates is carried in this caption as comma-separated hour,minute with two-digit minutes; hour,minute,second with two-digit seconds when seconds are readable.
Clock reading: 12,17
